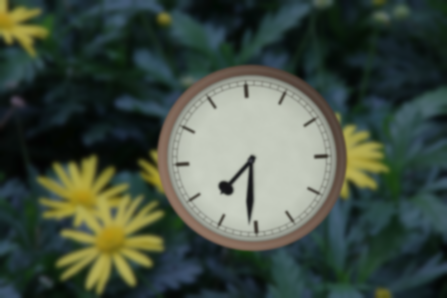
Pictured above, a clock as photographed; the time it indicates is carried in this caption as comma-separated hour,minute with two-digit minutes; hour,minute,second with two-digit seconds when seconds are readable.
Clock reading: 7,31
